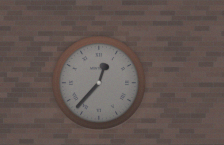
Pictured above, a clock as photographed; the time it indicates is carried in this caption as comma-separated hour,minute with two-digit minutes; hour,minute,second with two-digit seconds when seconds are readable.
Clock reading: 12,37
